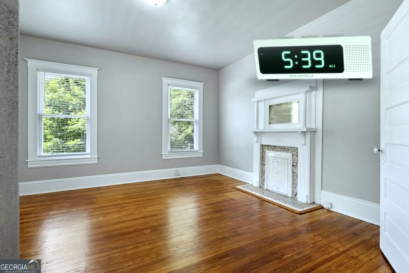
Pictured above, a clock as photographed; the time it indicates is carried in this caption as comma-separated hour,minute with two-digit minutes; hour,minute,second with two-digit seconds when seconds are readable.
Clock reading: 5,39
